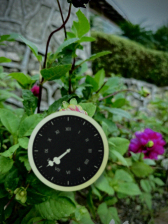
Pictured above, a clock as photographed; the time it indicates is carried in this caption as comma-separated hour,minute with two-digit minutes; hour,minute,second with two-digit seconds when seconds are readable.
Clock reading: 7,39
